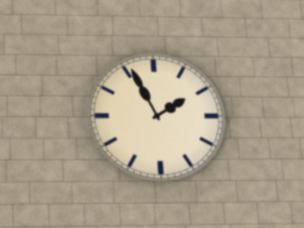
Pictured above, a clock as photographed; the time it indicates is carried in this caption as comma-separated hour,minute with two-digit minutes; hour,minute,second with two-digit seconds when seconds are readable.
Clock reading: 1,56
